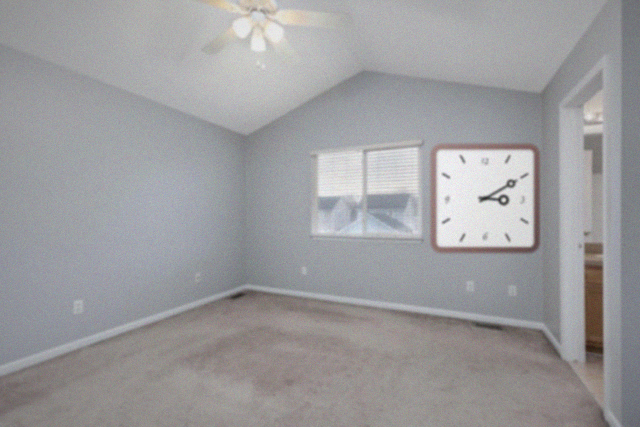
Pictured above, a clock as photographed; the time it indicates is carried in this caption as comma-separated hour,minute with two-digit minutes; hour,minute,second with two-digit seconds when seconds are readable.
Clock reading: 3,10
